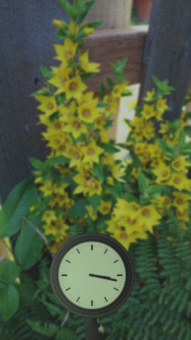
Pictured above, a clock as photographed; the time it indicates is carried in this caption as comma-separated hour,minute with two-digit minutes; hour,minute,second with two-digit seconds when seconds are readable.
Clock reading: 3,17
